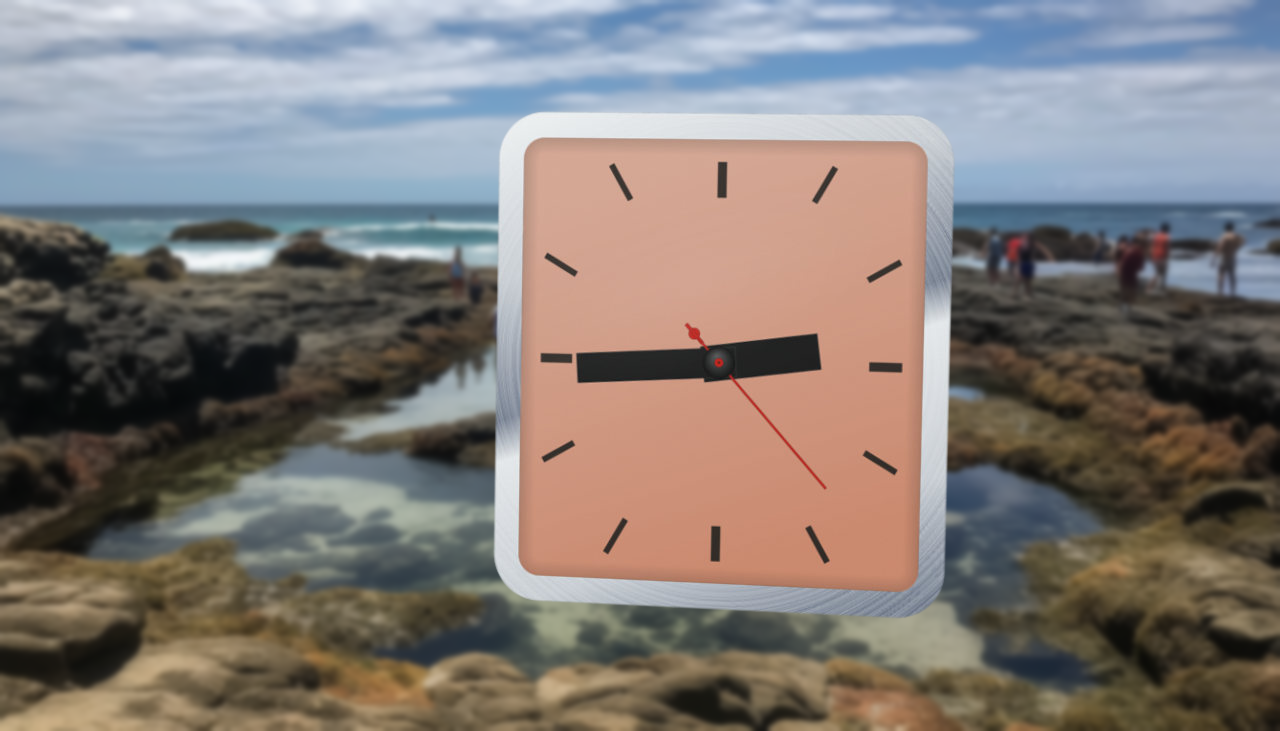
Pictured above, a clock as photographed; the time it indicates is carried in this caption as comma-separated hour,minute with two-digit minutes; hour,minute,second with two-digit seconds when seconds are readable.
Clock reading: 2,44,23
